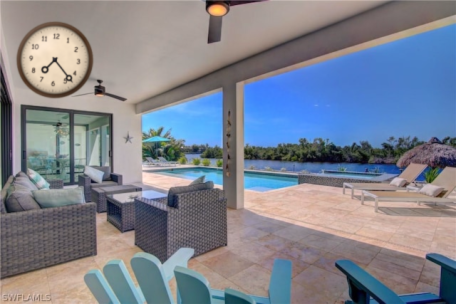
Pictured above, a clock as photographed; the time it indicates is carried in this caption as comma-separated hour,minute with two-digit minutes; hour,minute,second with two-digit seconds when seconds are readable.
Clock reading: 7,23
